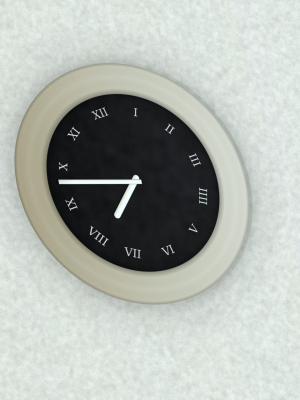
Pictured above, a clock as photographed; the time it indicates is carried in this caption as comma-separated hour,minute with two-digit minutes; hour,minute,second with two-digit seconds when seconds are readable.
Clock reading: 7,48
